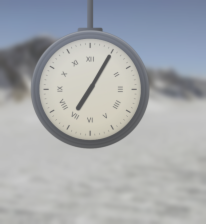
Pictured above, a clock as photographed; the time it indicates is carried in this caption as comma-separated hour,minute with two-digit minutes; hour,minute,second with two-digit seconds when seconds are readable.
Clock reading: 7,05
